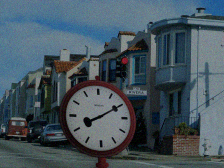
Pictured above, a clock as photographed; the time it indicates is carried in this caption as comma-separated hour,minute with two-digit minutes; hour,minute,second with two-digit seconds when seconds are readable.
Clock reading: 8,10
